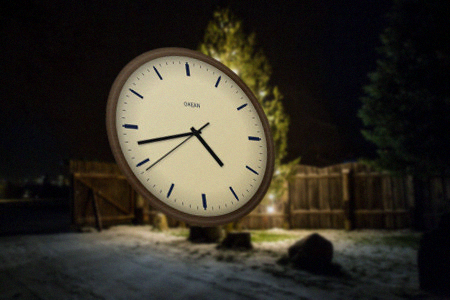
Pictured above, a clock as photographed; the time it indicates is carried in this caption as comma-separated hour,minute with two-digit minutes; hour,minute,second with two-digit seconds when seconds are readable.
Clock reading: 4,42,39
